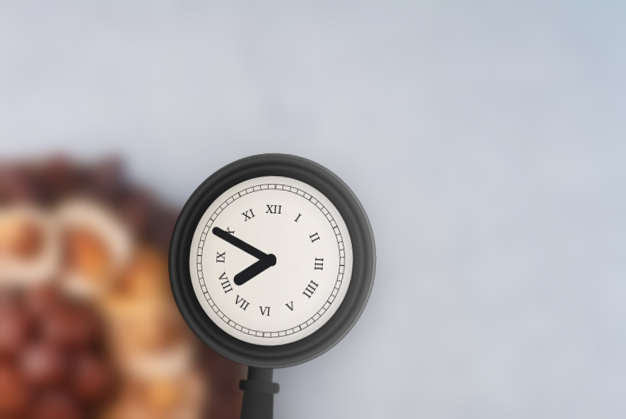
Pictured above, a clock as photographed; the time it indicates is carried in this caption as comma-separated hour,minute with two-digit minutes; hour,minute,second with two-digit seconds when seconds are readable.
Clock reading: 7,49
